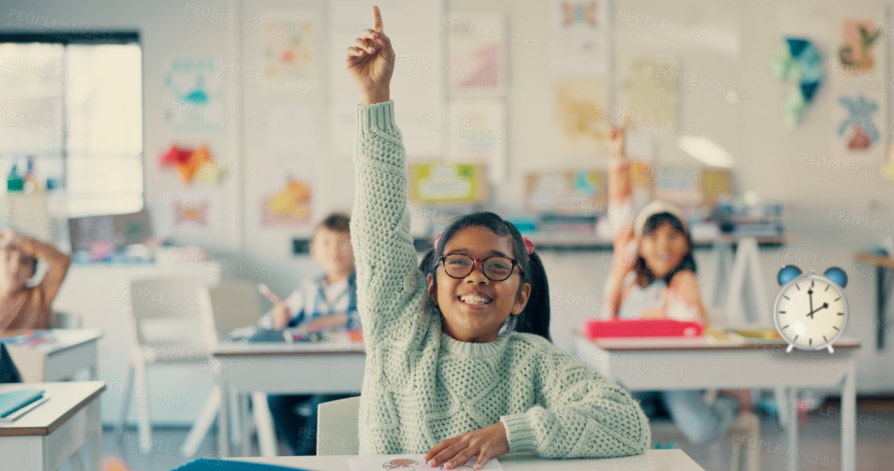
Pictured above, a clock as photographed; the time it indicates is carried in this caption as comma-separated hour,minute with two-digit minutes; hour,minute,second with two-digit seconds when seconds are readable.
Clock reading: 1,59
